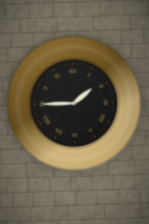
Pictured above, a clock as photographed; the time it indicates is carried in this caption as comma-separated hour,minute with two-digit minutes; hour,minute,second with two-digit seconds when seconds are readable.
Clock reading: 1,45
